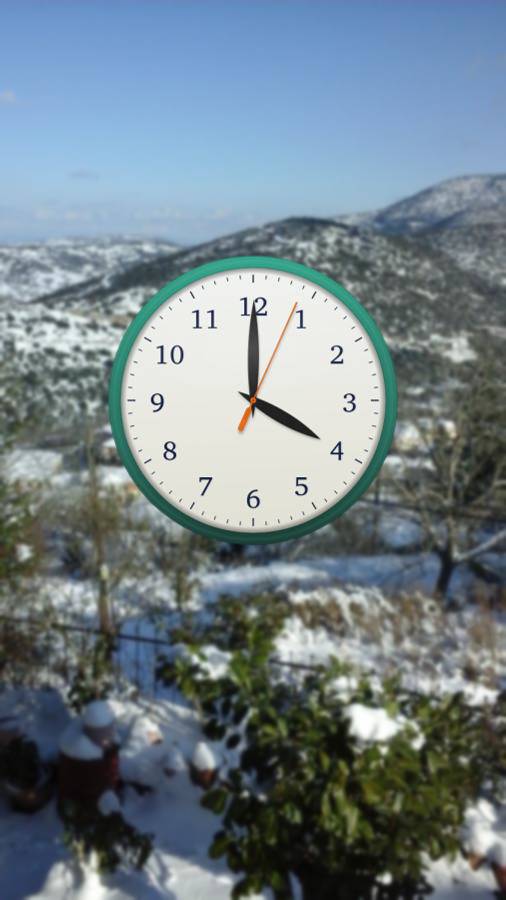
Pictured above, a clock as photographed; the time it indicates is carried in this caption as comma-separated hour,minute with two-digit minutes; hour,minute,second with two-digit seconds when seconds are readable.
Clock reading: 4,00,04
